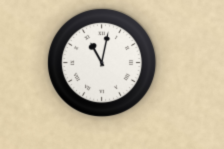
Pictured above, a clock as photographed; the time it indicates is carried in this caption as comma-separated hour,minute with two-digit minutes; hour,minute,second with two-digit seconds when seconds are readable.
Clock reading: 11,02
